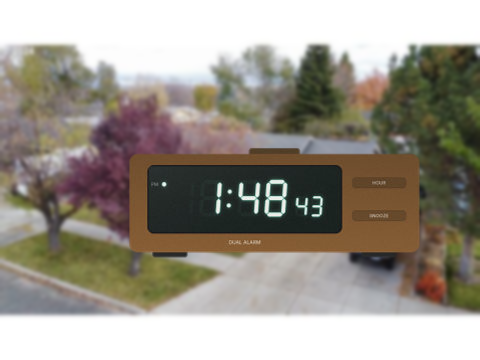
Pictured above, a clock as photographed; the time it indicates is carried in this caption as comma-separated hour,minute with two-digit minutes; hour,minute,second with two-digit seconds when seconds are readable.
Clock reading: 1,48,43
